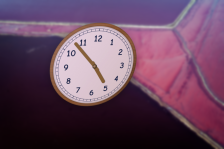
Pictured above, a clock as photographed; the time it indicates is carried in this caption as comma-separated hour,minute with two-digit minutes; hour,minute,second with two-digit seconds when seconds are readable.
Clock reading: 4,53
